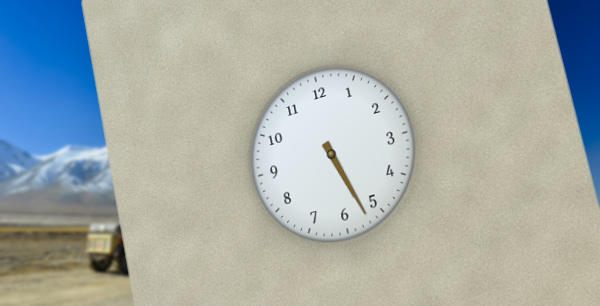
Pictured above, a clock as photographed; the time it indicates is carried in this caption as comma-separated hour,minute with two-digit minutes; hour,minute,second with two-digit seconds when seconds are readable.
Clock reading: 5,27
